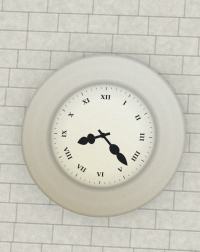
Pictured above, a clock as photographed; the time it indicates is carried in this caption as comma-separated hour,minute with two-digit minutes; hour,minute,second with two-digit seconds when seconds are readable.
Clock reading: 8,23
